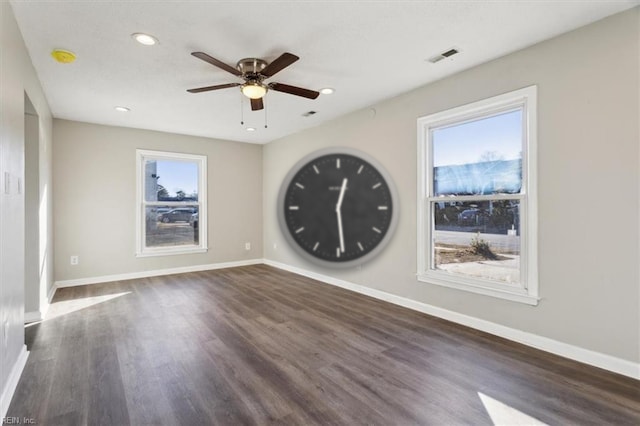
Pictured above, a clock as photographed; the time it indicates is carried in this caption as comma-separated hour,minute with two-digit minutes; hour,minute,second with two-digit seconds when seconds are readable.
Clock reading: 12,29
